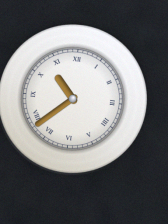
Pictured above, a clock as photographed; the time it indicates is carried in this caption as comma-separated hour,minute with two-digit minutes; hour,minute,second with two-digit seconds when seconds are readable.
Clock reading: 10,38
